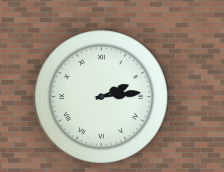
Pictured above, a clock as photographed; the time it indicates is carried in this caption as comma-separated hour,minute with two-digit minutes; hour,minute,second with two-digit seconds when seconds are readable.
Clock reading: 2,14
